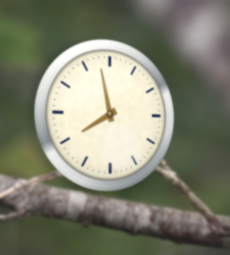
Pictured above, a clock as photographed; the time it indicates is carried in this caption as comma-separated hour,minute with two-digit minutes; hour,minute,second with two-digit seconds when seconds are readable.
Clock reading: 7,58
